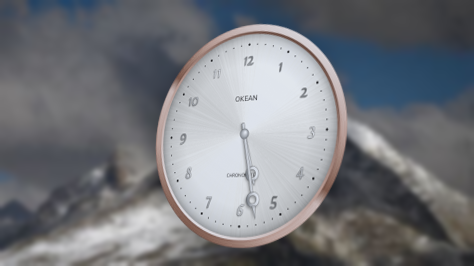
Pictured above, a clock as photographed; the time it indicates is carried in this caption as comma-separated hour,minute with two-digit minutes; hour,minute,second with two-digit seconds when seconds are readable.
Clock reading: 5,28
